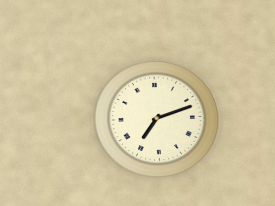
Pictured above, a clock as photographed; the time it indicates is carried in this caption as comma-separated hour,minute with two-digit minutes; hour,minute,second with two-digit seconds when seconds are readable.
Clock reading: 7,12
